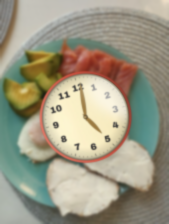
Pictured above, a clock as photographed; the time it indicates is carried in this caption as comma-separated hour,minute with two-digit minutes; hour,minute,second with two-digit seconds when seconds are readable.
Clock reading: 5,01
